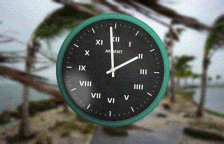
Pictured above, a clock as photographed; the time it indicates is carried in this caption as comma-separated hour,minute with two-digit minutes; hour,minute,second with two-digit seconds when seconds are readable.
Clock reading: 1,59
